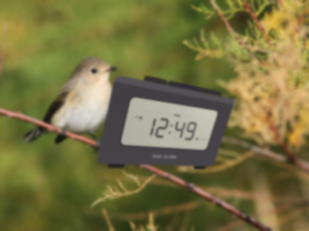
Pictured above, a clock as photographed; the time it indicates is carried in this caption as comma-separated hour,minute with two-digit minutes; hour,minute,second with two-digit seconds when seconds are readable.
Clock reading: 12,49
